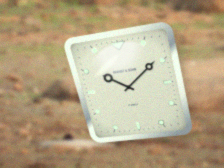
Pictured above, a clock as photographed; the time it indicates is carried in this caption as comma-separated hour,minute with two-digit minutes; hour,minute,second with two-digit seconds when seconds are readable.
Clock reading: 10,09
